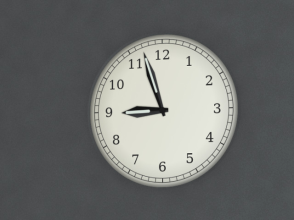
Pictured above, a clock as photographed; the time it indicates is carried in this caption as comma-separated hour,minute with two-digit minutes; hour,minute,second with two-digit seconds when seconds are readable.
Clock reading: 8,57
